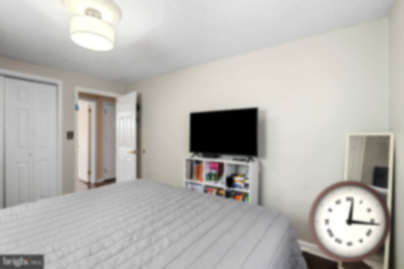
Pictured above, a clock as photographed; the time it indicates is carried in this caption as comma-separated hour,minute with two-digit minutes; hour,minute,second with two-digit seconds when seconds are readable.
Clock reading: 12,16
